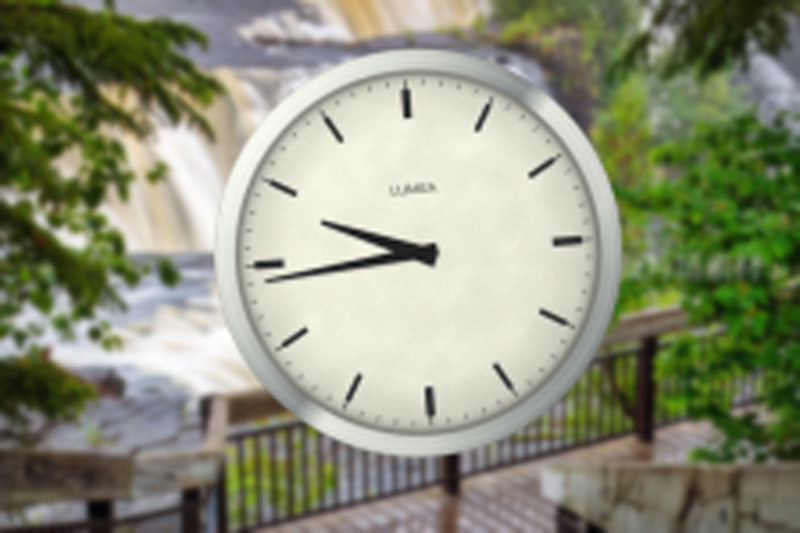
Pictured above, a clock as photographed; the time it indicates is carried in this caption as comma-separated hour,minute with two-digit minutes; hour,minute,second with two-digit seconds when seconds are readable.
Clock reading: 9,44
